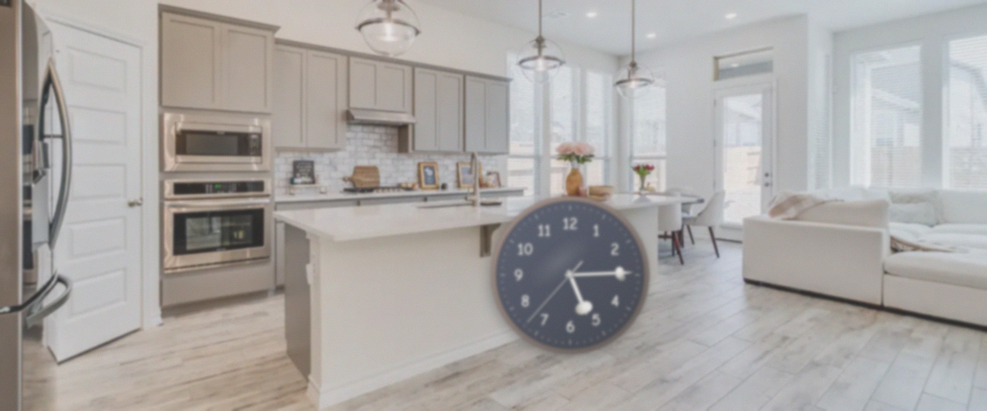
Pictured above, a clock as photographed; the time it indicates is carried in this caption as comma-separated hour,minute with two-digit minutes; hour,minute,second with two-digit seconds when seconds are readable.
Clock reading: 5,14,37
